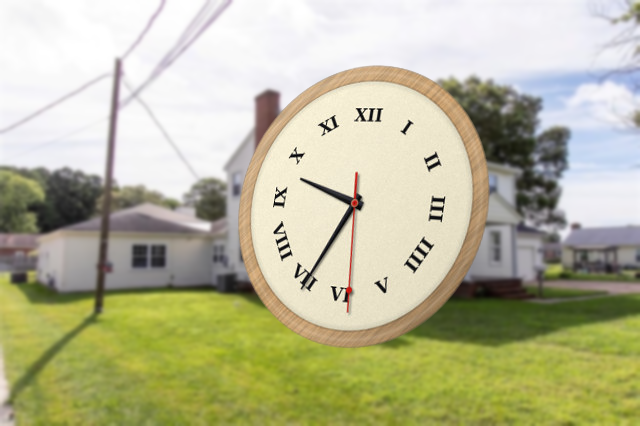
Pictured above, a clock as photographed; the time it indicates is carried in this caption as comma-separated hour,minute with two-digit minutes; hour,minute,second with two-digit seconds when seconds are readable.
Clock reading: 9,34,29
